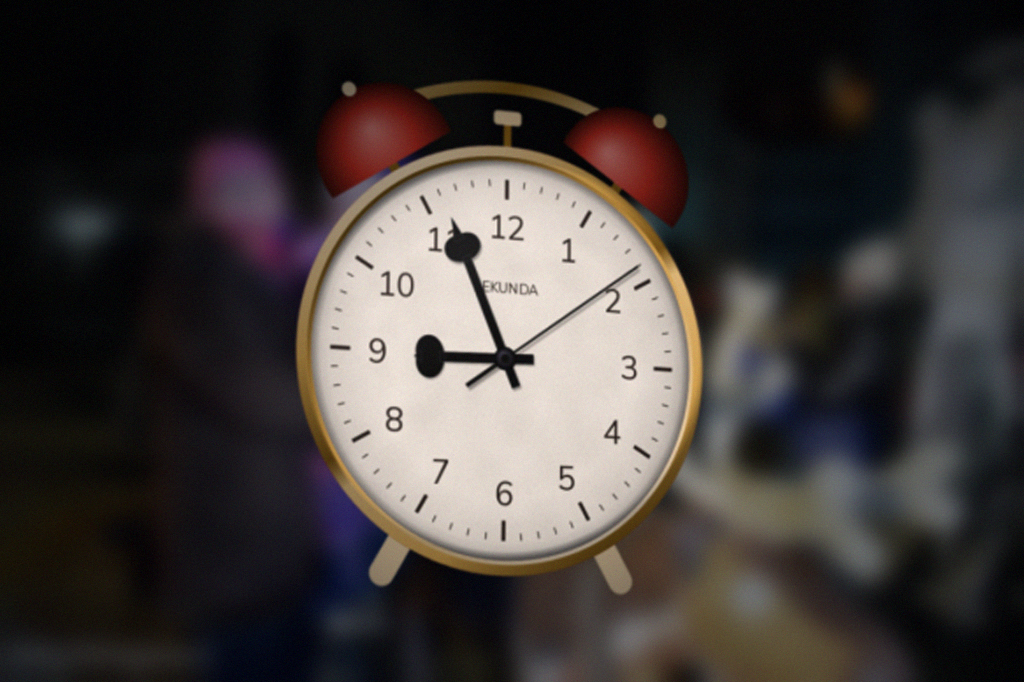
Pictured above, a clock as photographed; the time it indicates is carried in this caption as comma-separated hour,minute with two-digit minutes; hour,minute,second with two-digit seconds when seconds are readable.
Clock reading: 8,56,09
